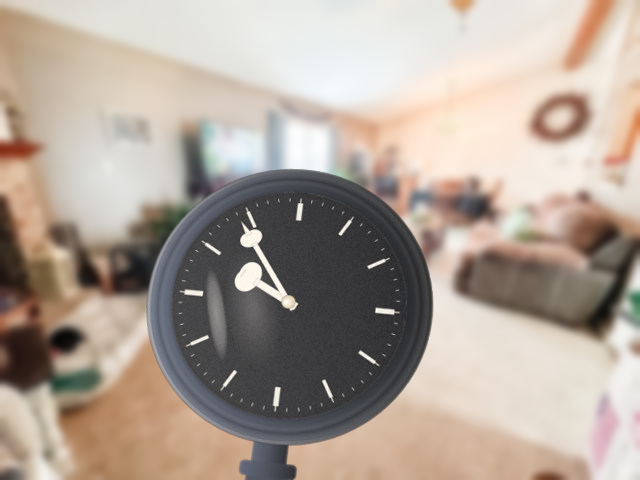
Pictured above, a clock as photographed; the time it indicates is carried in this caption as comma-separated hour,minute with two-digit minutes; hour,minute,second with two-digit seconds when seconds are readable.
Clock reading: 9,54
